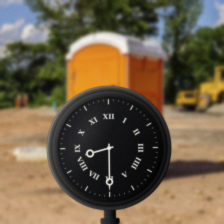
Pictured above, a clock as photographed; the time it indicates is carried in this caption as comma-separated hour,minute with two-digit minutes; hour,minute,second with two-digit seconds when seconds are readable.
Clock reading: 8,30
